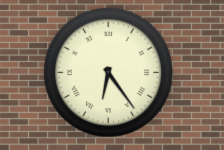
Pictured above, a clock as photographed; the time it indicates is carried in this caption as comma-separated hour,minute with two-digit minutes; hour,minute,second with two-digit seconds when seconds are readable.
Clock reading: 6,24
